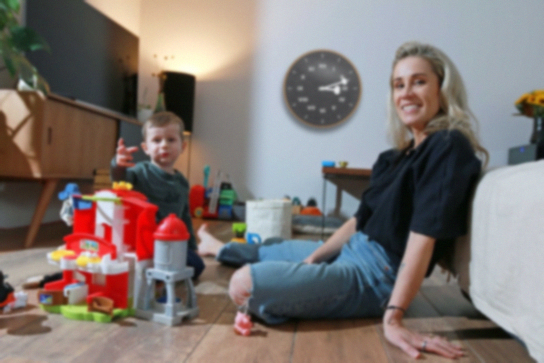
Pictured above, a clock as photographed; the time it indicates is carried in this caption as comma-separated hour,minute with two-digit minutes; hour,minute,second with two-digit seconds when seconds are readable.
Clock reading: 3,12
